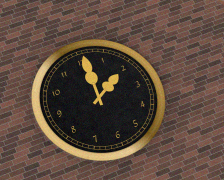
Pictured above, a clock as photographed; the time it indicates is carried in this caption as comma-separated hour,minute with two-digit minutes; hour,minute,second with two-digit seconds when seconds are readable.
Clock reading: 2,01
